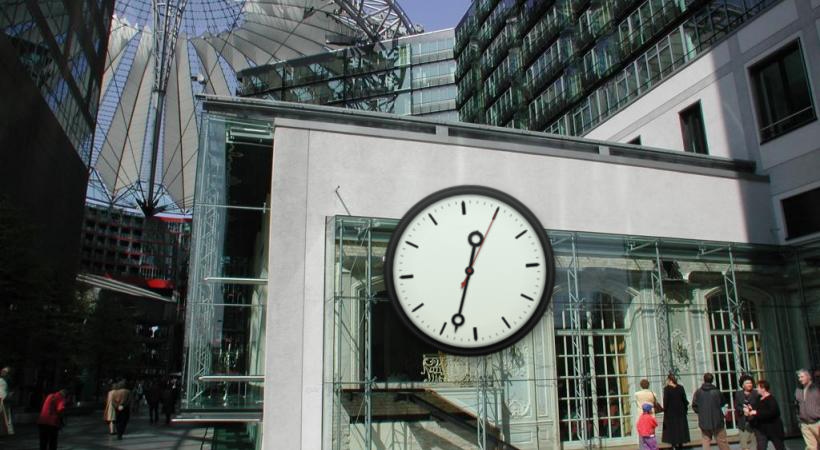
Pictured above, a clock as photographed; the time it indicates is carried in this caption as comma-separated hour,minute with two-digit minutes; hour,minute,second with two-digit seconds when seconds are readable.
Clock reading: 12,33,05
